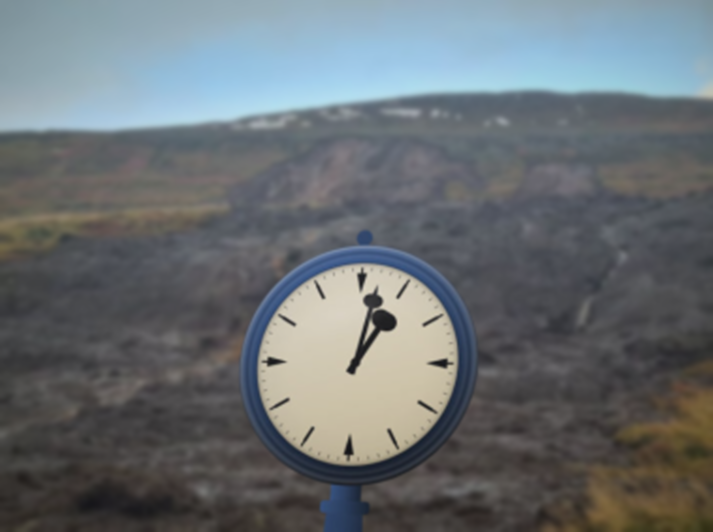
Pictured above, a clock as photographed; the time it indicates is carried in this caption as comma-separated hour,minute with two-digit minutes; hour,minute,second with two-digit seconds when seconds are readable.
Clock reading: 1,02
